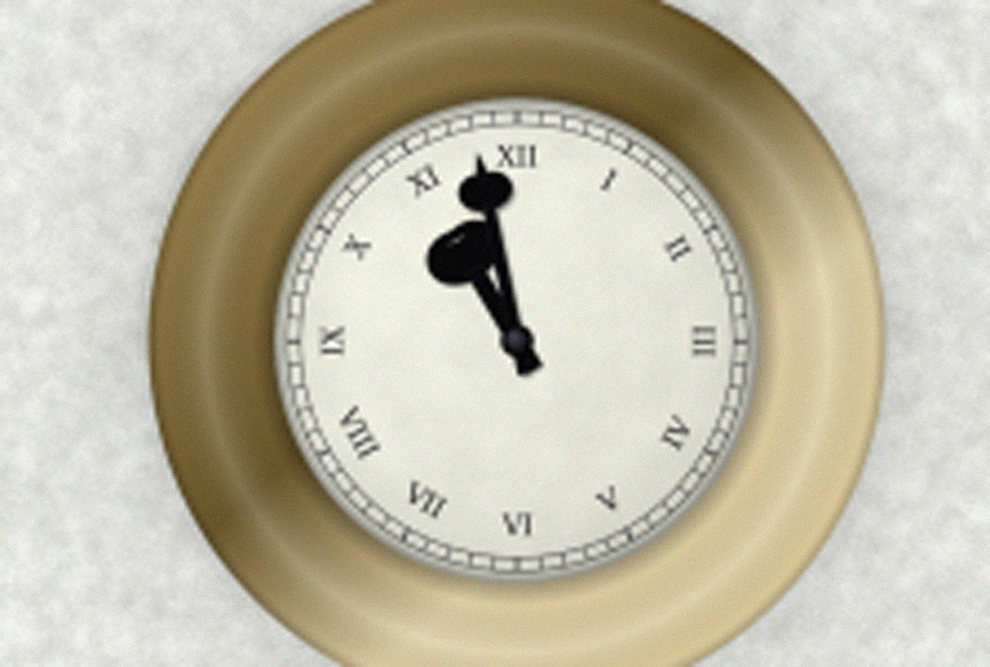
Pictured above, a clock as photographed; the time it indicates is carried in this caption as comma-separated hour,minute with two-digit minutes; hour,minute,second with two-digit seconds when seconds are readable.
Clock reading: 10,58
